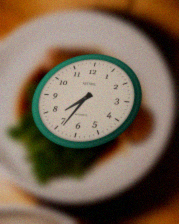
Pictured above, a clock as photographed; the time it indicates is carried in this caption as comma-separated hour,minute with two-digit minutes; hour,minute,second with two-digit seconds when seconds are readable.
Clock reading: 7,34
